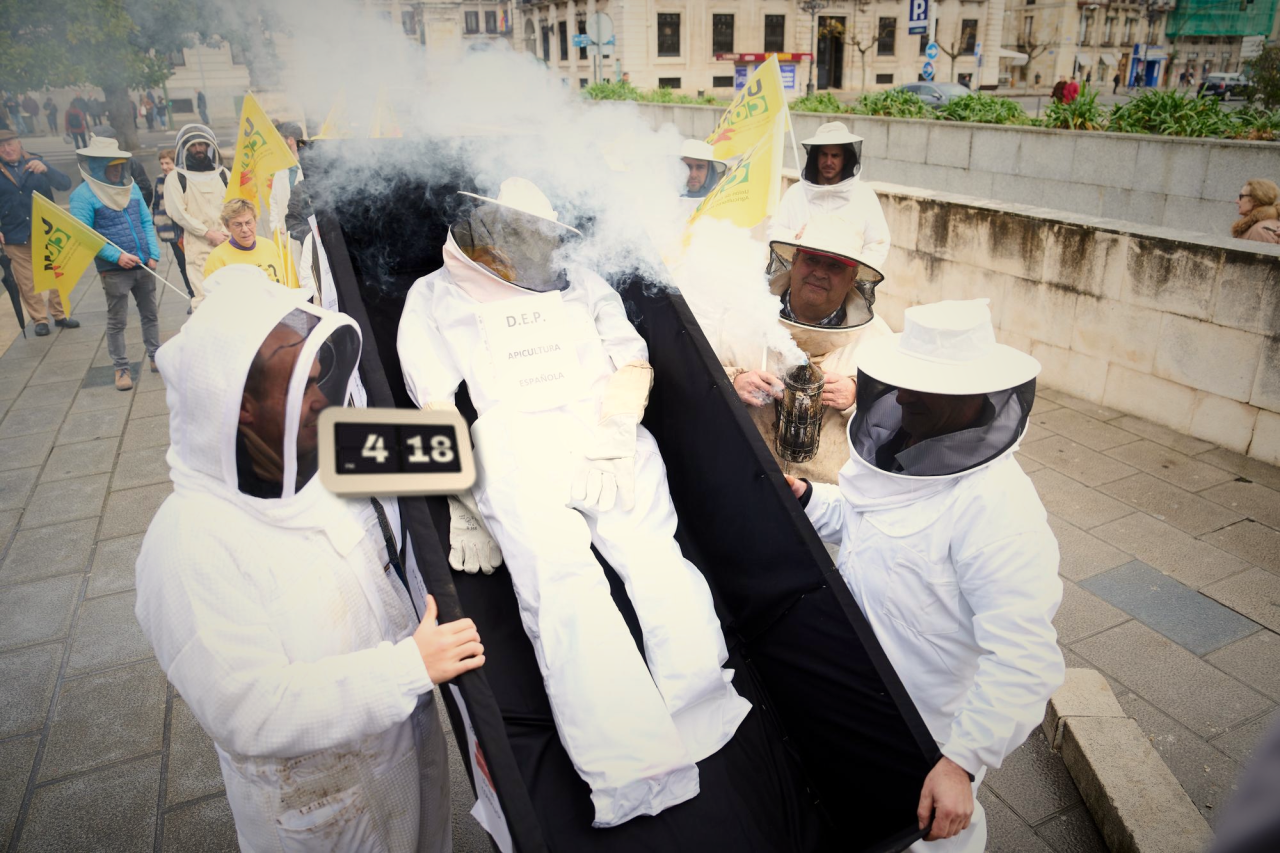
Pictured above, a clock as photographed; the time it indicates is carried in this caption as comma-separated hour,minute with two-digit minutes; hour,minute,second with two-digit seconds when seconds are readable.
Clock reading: 4,18
